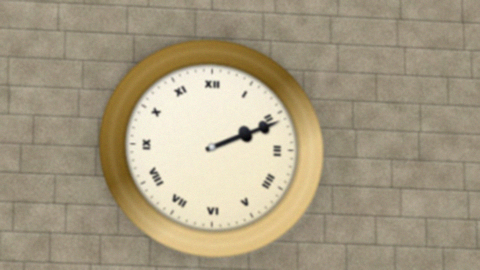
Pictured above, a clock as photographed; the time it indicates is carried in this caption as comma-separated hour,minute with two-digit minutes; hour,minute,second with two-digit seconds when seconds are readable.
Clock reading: 2,11
